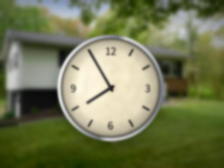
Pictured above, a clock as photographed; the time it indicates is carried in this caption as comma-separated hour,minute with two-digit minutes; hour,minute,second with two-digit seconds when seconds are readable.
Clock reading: 7,55
